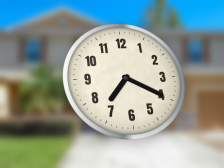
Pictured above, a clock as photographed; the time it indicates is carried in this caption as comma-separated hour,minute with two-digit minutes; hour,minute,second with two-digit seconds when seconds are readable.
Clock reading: 7,20
